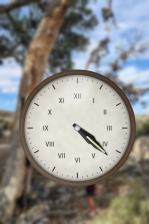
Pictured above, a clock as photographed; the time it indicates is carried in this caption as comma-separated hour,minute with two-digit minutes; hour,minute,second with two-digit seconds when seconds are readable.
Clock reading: 4,22
